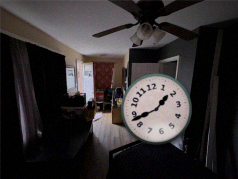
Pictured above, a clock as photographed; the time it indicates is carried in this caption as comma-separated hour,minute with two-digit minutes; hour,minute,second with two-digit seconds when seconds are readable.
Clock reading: 1,43
